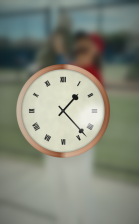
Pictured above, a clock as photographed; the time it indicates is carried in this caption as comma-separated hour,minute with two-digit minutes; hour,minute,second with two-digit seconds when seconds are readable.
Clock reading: 1,23
